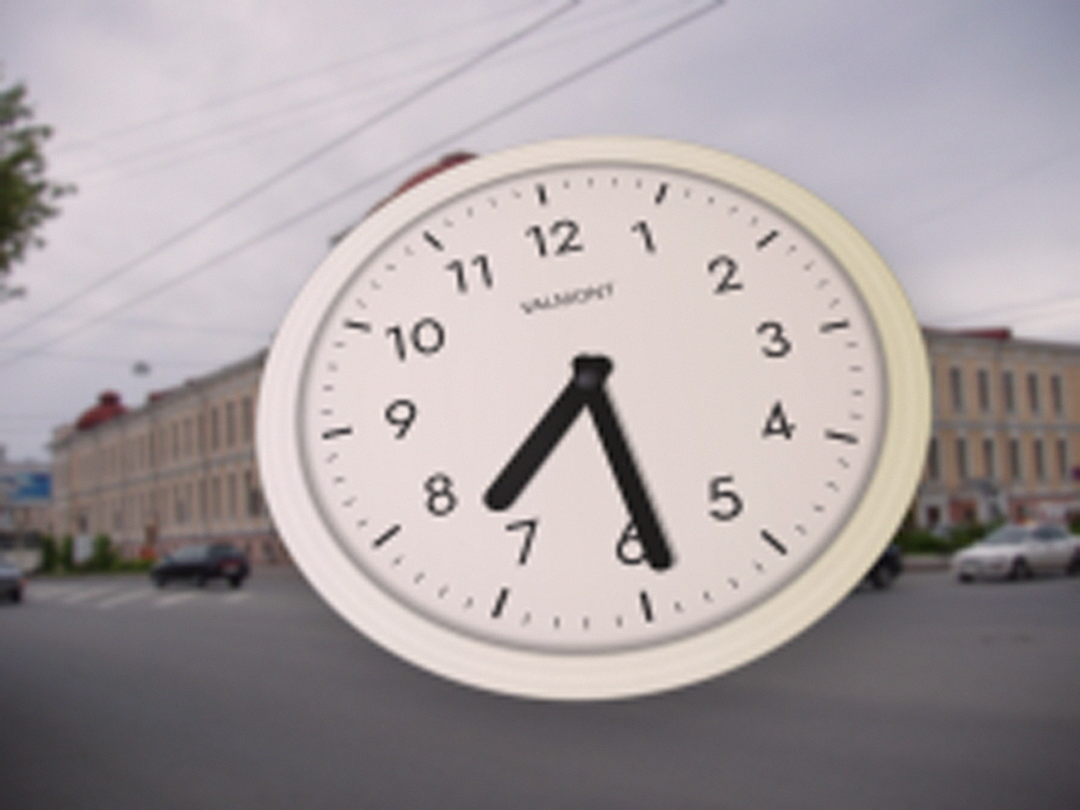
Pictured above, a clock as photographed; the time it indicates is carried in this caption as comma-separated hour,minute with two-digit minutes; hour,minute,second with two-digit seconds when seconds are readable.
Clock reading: 7,29
